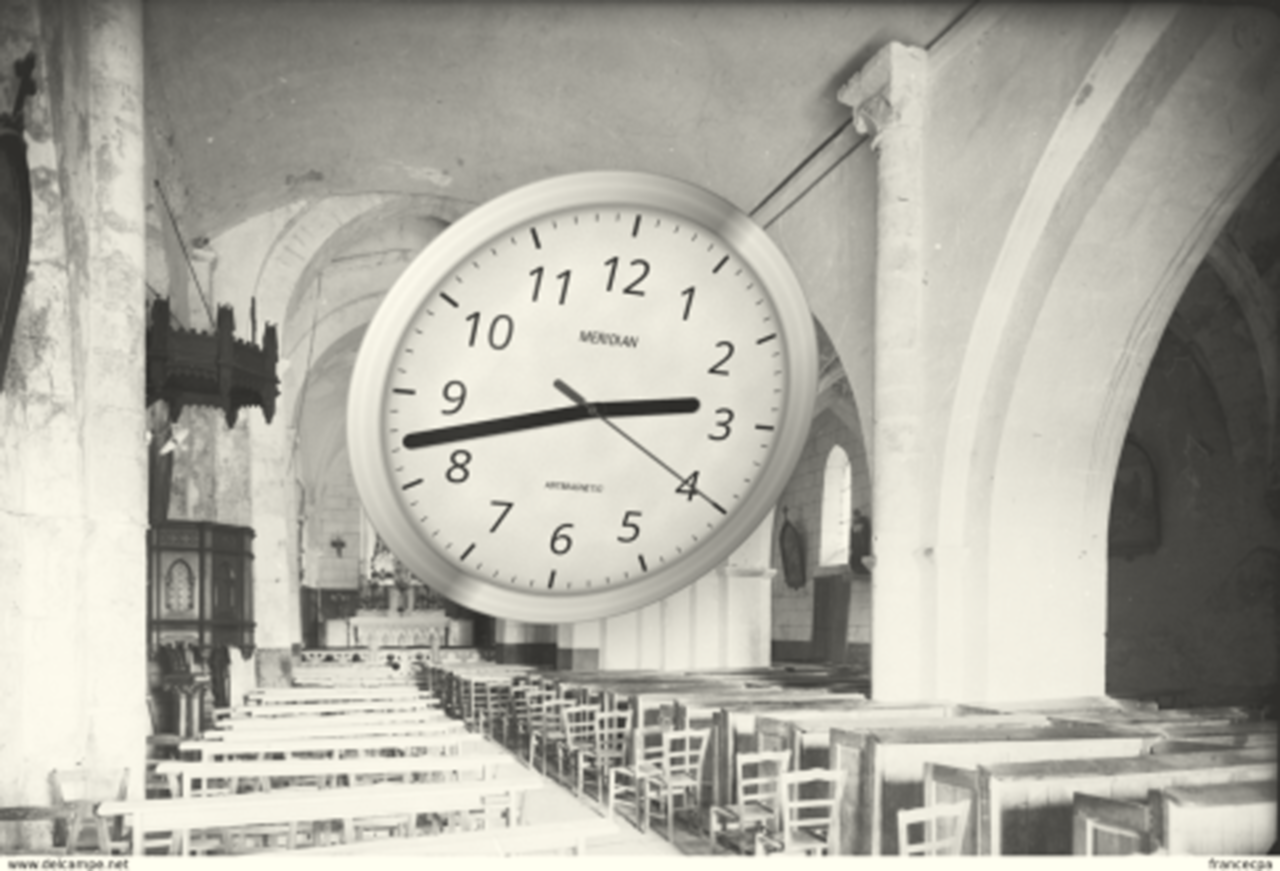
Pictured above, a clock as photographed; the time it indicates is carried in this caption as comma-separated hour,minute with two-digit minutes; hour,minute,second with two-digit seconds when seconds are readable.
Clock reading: 2,42,20
